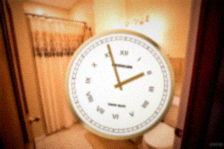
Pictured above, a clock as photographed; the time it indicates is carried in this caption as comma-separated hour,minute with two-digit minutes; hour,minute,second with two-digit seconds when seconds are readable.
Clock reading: 1,56
